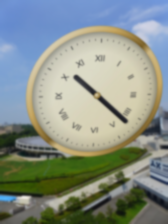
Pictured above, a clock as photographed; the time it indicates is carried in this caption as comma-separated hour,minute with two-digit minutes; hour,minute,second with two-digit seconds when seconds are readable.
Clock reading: 10,22
